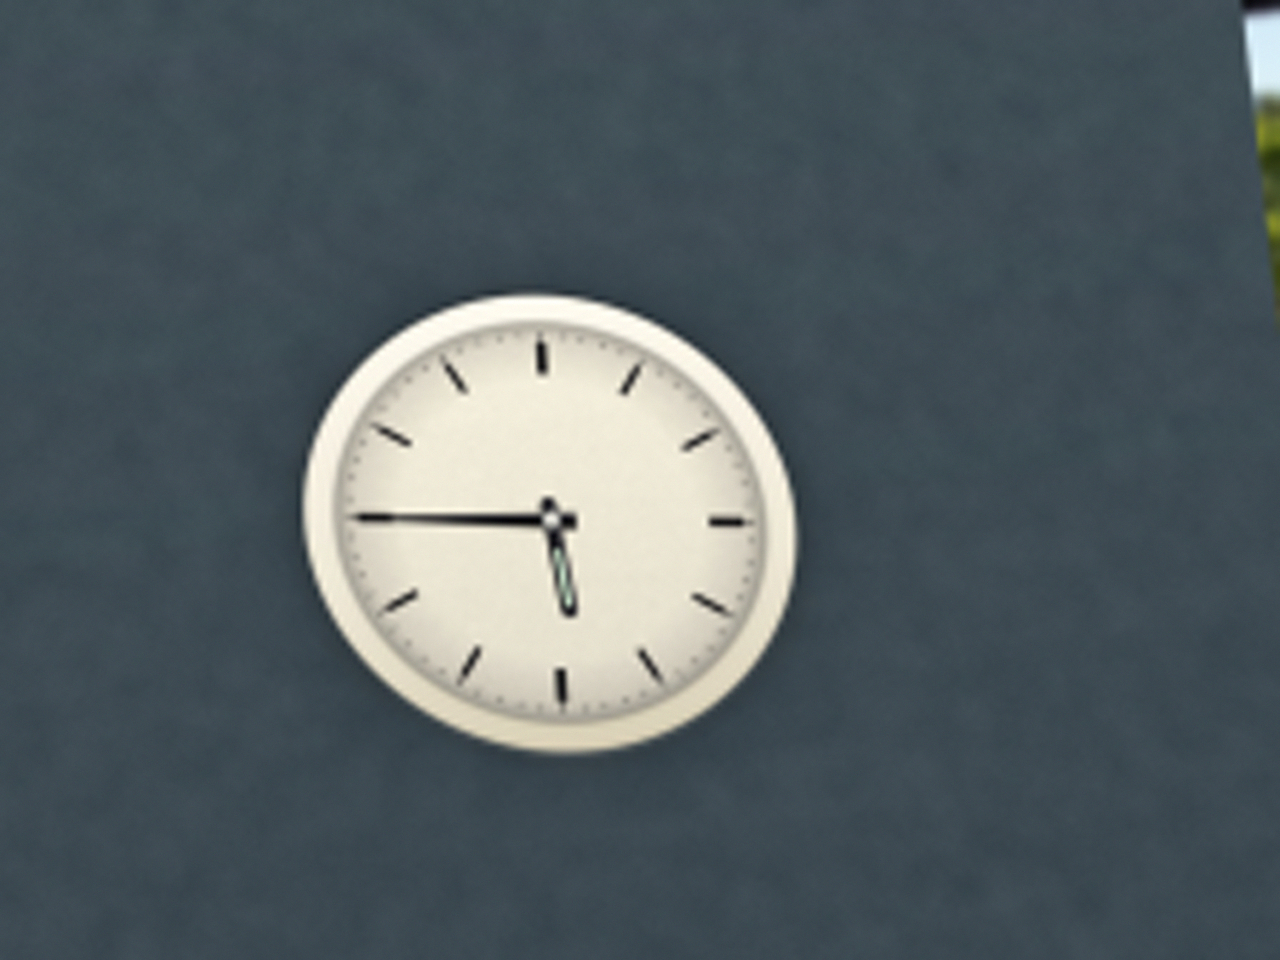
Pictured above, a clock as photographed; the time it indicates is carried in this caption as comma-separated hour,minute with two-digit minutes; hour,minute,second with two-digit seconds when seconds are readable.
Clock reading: 5,45
